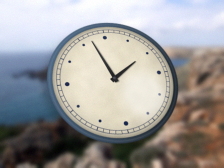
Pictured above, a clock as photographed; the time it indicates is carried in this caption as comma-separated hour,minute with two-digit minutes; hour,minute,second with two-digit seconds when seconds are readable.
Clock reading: 1,57
